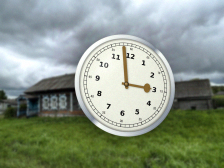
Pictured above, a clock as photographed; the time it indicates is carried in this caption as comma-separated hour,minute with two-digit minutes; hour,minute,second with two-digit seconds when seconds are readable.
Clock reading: 2,58
